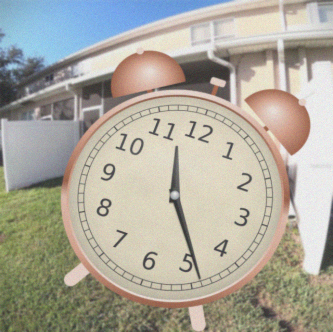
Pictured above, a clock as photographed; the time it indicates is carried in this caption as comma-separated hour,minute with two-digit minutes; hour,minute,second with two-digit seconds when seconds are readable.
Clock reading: 11,24
